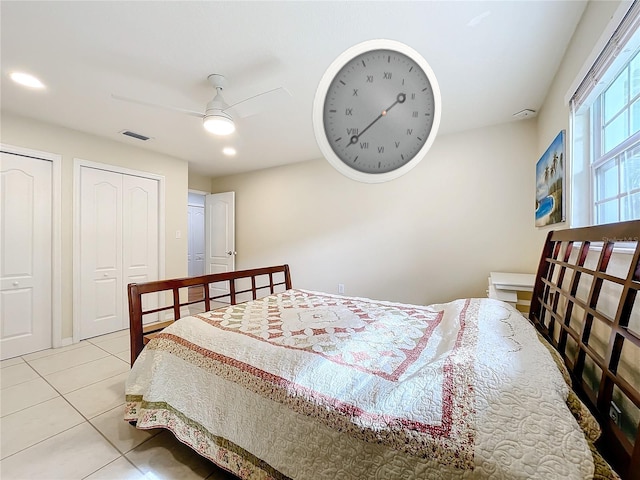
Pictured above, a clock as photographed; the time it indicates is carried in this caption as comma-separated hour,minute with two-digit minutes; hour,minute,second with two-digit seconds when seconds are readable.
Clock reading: 1,38
